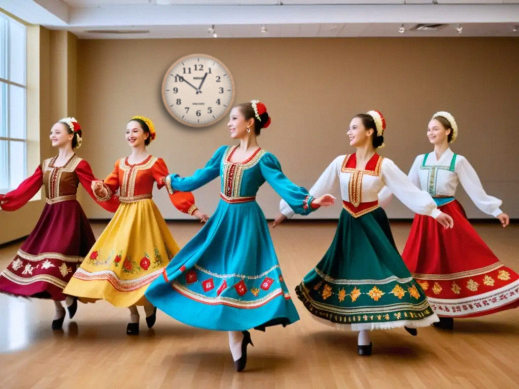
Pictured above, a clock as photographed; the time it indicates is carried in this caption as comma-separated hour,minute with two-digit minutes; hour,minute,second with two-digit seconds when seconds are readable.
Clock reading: 12,51
